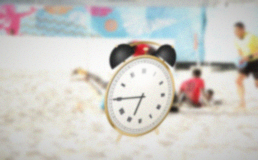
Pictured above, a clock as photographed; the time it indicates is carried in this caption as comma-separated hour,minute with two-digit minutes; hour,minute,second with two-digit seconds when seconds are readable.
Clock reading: 6,45
